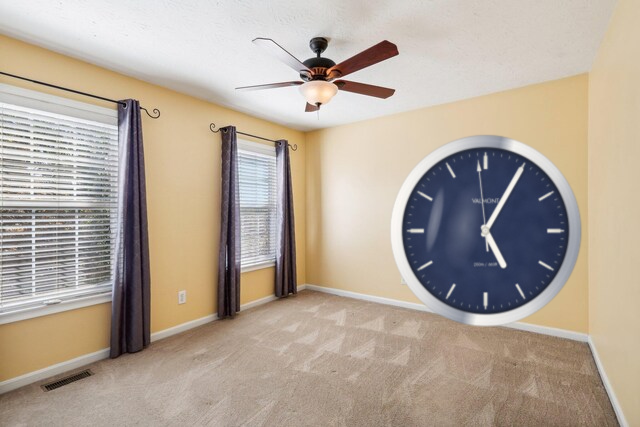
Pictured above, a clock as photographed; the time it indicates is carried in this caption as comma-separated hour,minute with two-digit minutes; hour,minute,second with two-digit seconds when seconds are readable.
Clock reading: 5,04,59
